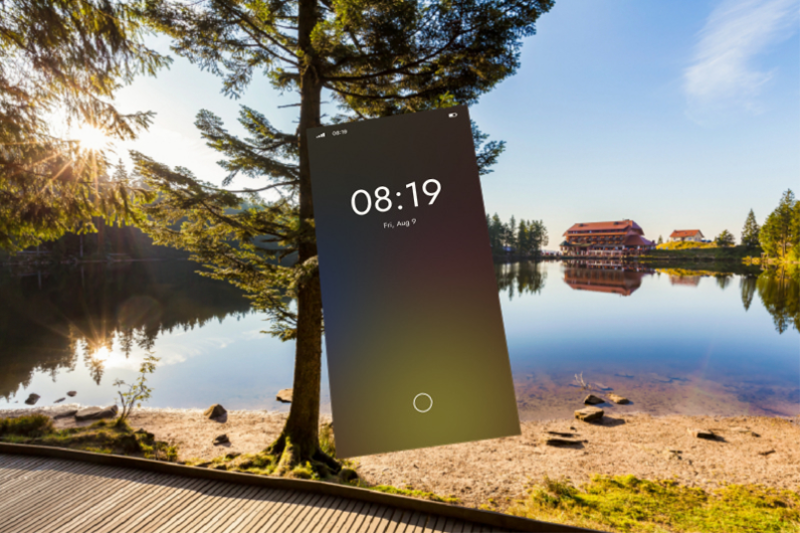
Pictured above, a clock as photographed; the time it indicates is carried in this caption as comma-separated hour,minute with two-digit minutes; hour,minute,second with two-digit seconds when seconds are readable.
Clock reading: 8,19
